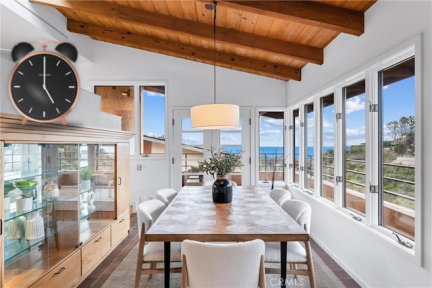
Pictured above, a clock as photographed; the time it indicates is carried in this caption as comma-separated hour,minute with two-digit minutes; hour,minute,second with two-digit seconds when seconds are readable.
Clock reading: 5,00
